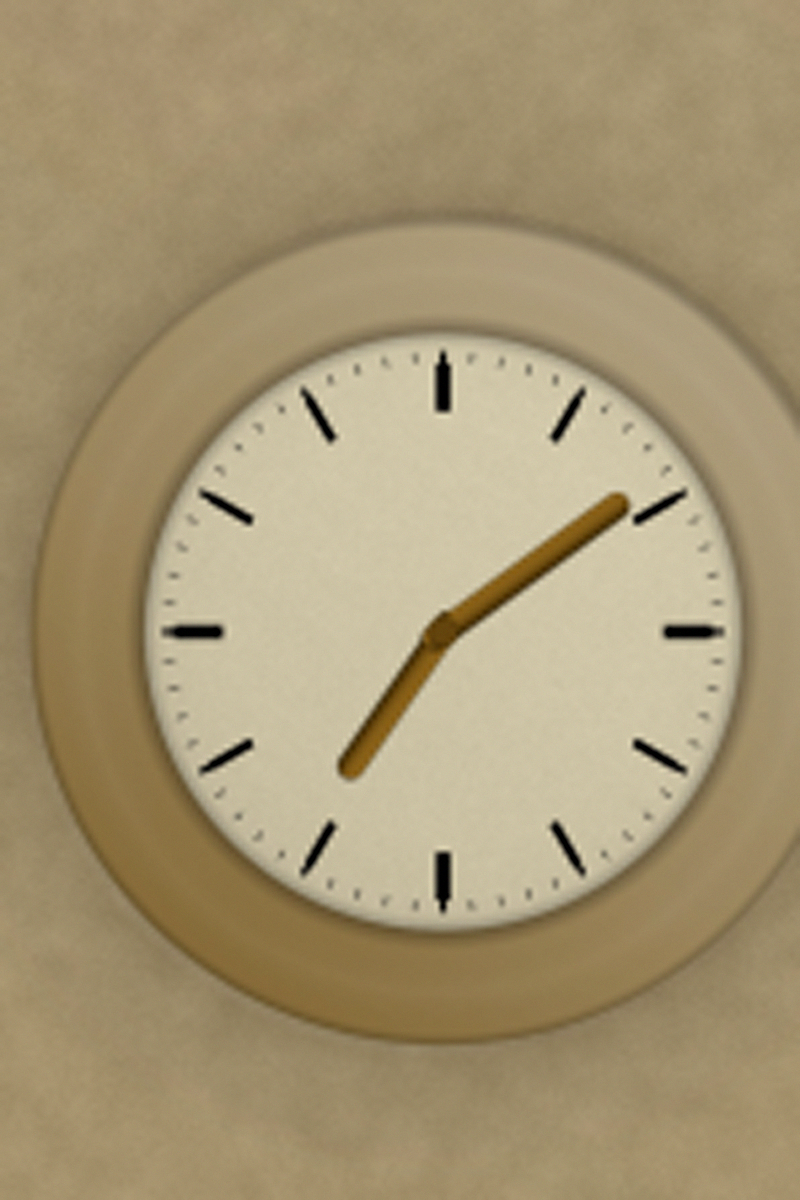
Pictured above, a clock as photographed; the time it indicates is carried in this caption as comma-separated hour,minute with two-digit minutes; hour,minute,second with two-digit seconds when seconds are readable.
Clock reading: 7,09
